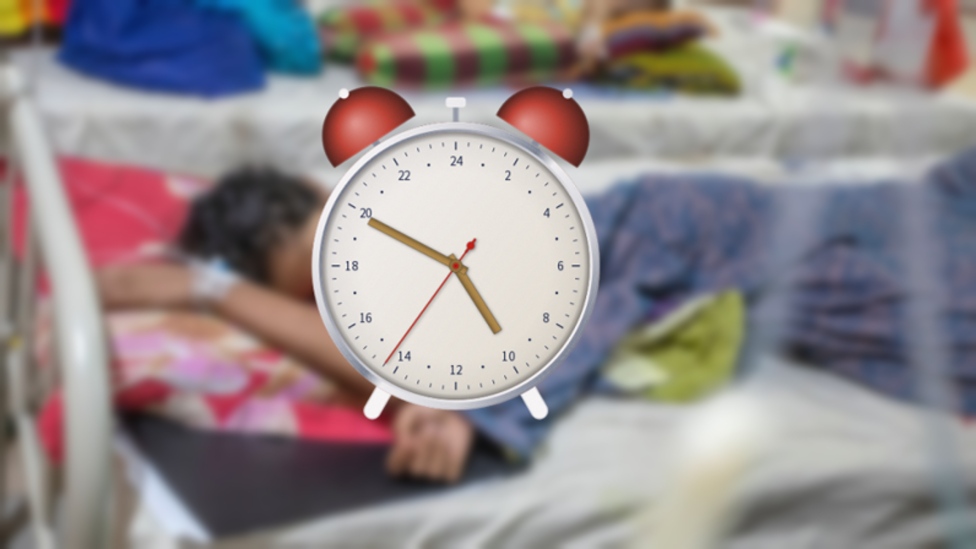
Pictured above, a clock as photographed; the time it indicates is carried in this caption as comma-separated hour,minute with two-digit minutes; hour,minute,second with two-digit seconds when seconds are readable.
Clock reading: 9,49,36
